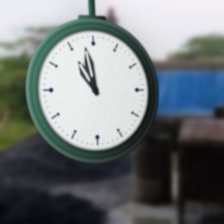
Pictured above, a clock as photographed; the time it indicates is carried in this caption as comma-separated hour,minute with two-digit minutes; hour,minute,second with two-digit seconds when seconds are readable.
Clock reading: 10,58
